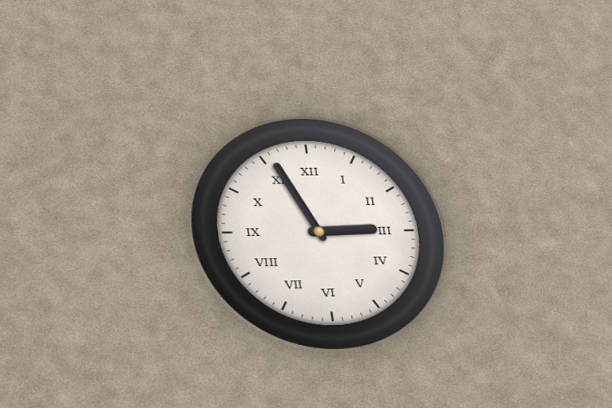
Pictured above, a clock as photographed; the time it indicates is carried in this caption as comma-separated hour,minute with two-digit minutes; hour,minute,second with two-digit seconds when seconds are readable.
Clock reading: 2,56
